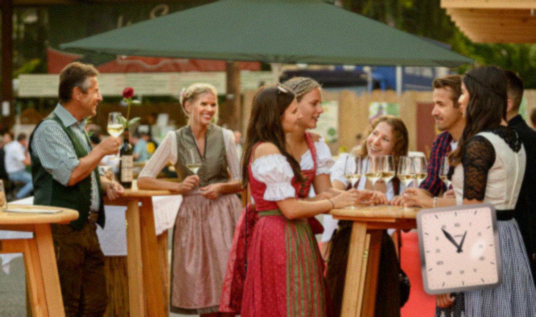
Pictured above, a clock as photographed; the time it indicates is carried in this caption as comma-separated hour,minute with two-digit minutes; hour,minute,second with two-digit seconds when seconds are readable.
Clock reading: 12,54
